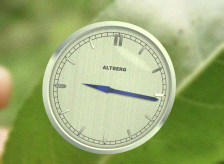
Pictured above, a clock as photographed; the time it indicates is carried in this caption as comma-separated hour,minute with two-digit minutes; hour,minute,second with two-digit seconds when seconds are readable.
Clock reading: 9,16
